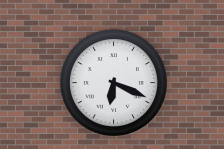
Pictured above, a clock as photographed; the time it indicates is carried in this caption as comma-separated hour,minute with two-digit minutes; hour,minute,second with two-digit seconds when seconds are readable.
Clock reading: 6,19
